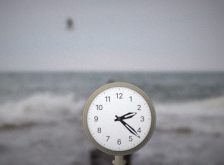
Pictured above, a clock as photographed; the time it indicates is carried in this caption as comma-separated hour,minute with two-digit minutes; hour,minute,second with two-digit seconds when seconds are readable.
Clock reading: 2,22
